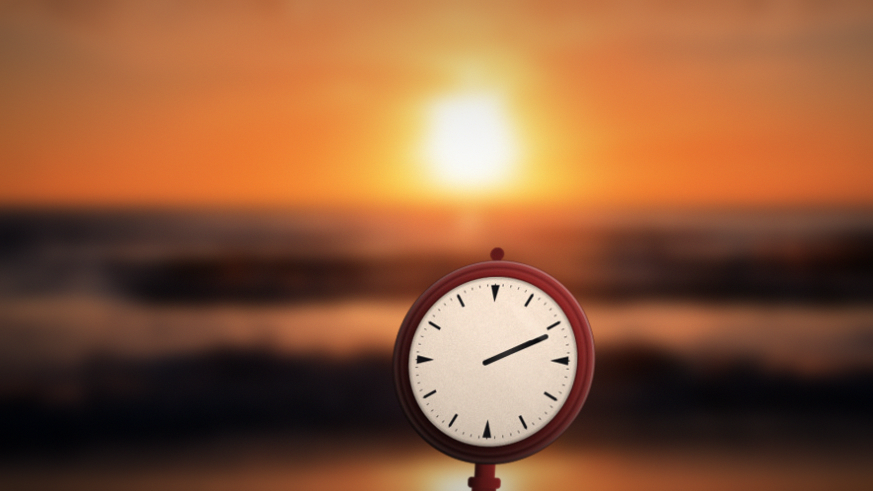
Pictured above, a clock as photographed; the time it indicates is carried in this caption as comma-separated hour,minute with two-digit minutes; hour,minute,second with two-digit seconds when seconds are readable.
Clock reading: 2,11
